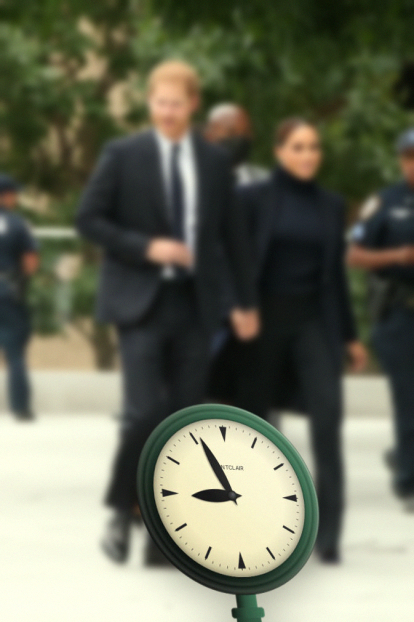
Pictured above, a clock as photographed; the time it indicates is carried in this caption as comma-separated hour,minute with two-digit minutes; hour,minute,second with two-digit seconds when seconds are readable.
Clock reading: 8,56
